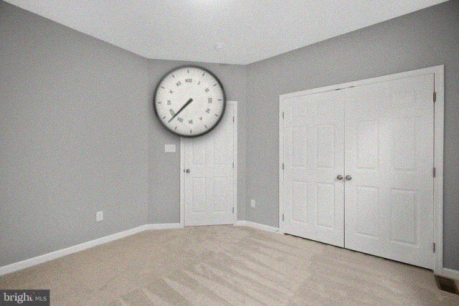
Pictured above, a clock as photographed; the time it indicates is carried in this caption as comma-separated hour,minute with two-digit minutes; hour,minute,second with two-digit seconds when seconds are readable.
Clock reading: 7,38
